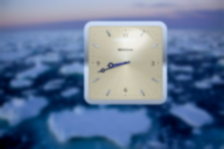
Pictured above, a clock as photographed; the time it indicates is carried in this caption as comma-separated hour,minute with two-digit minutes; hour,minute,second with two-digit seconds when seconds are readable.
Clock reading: 8,42
